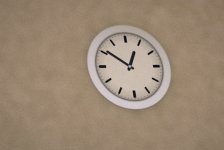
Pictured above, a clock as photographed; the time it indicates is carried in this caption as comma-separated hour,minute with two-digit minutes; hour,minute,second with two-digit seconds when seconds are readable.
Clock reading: 12,51
